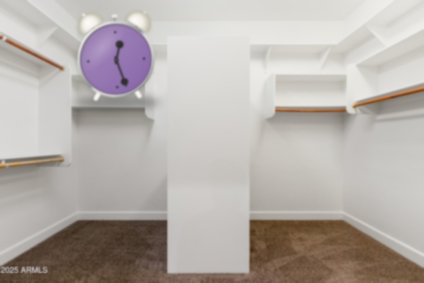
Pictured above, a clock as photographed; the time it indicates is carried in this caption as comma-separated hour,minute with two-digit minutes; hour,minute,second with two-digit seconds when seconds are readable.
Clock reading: 12,27
